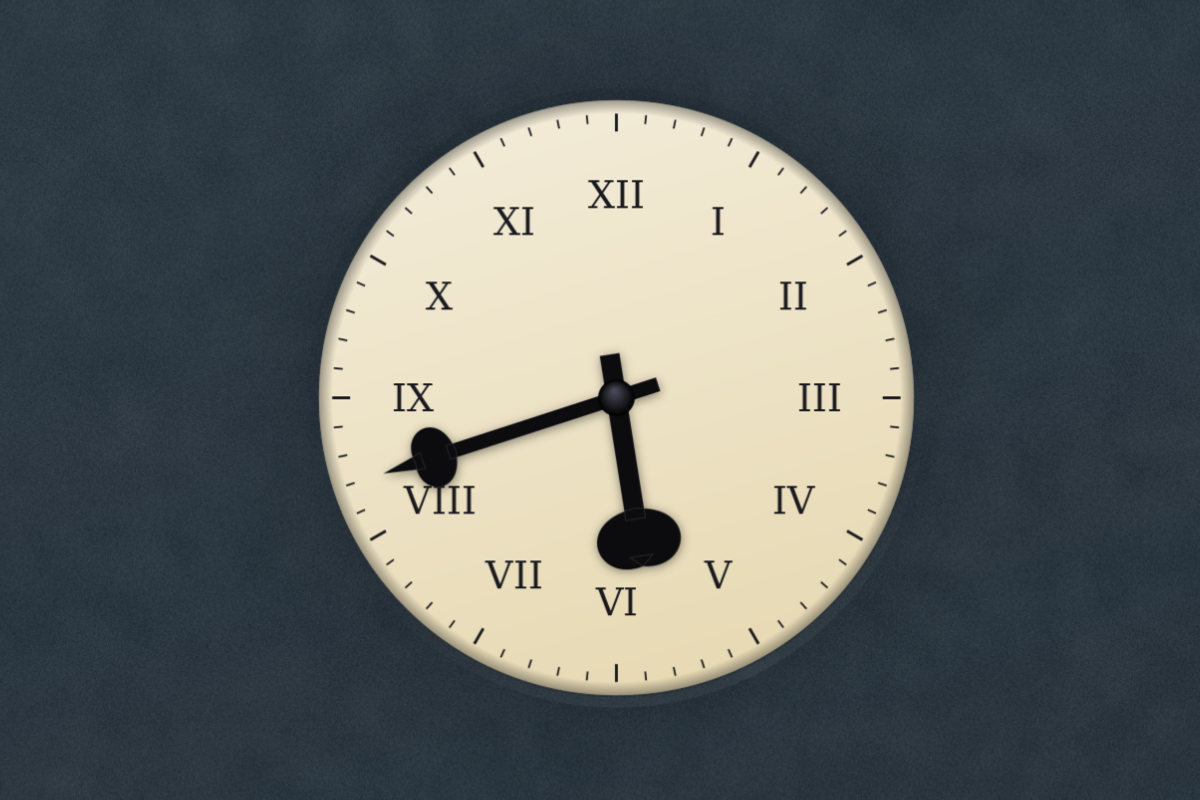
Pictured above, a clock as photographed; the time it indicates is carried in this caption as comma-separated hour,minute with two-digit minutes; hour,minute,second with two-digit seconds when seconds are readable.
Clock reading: 5,42
